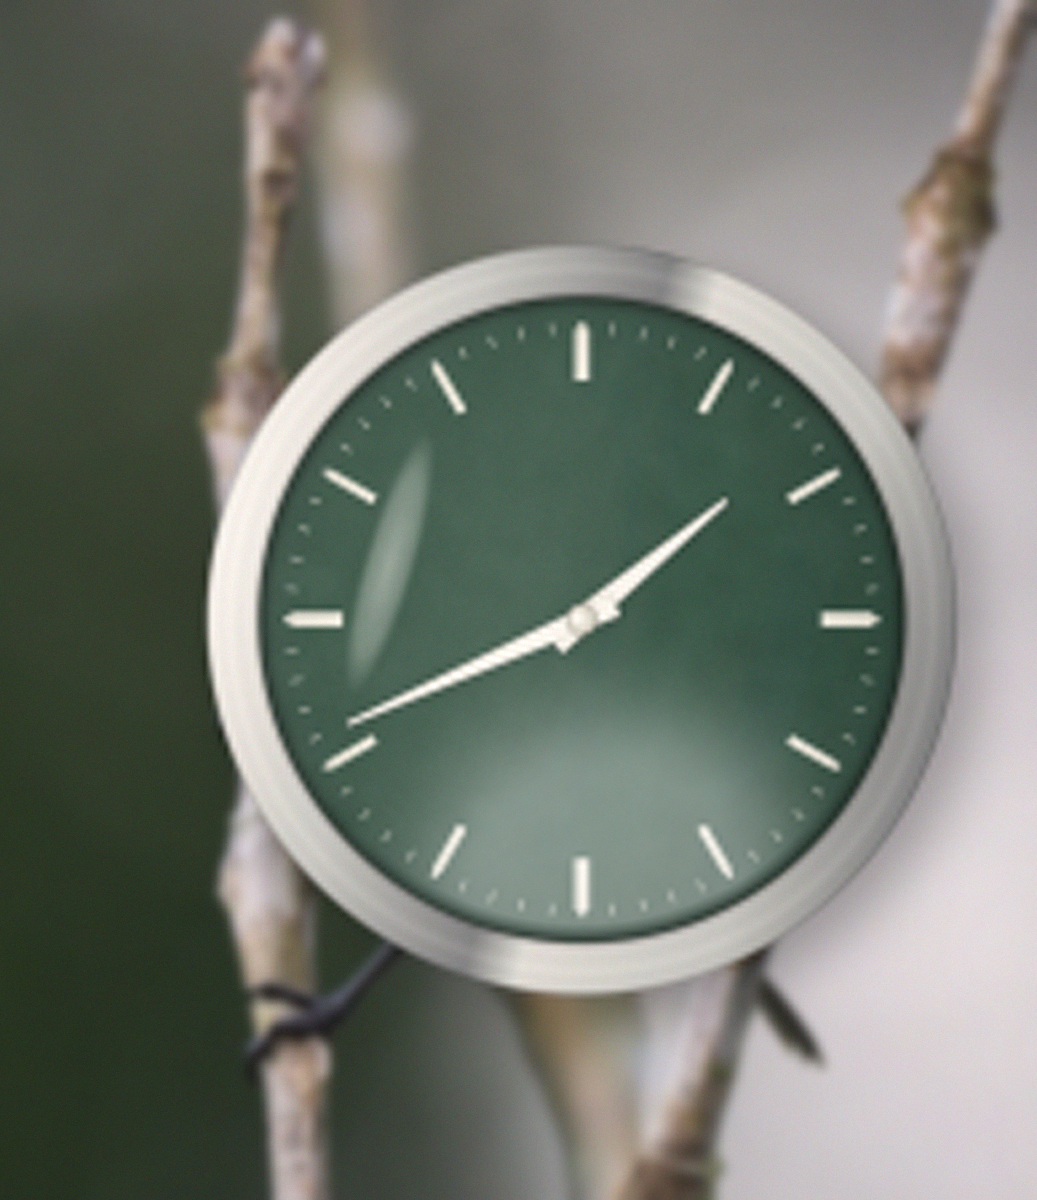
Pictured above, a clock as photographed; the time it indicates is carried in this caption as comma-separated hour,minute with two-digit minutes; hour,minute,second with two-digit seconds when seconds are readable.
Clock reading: 1,41
